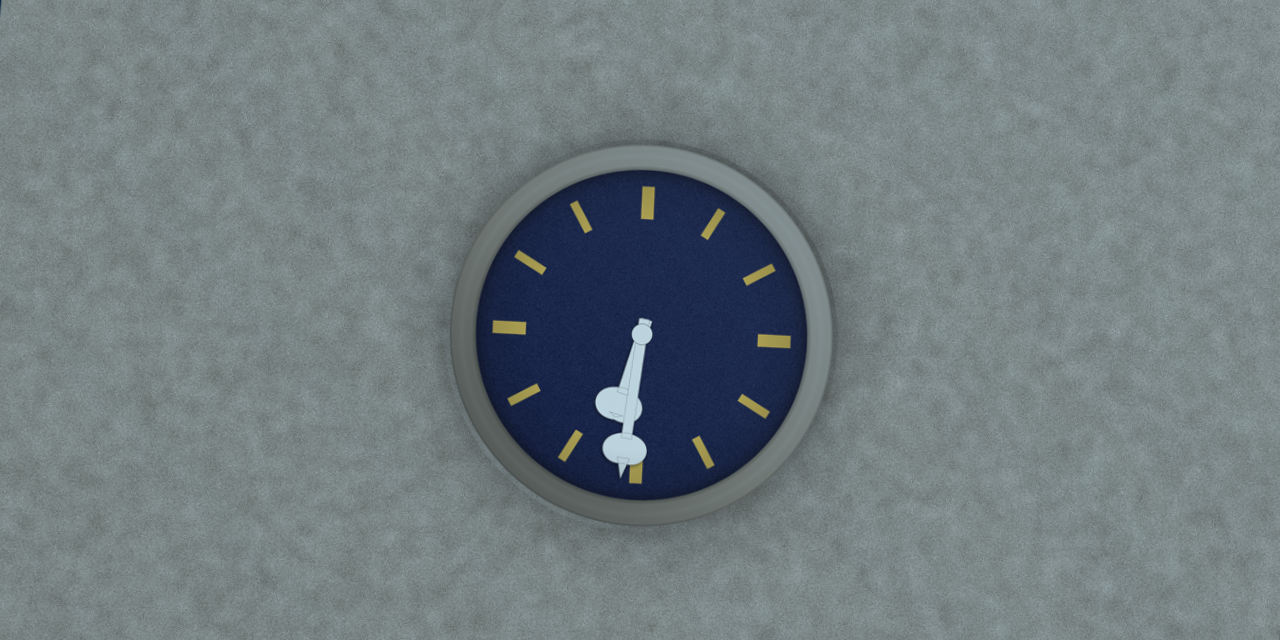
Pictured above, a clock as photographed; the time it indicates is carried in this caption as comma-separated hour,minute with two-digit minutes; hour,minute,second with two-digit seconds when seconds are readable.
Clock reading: 6,31
